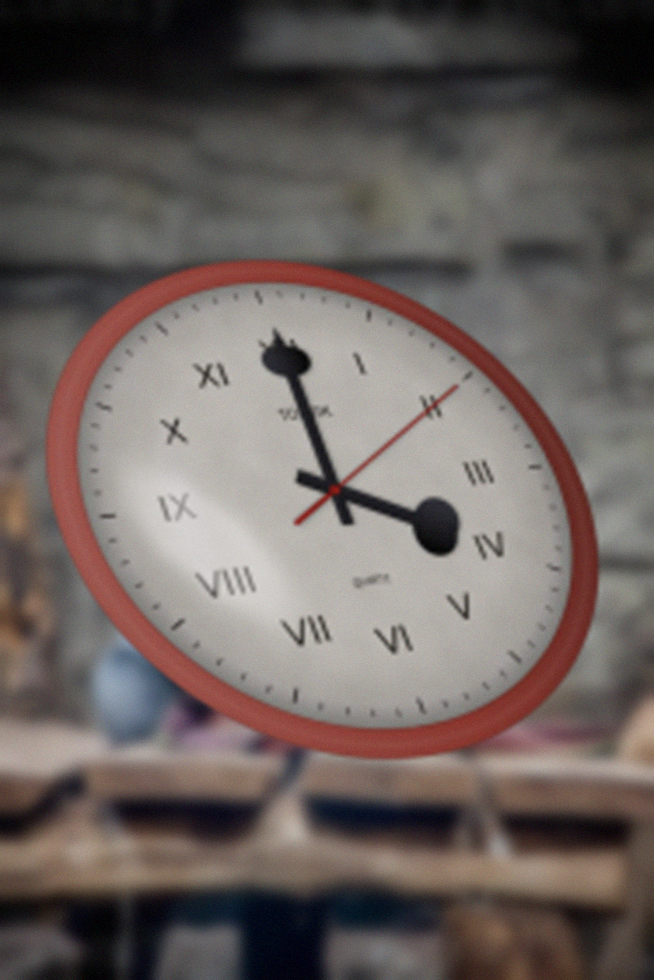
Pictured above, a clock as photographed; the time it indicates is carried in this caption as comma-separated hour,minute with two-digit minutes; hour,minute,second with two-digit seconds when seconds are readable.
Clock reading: 4,00,10
